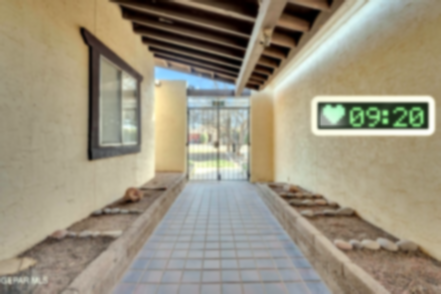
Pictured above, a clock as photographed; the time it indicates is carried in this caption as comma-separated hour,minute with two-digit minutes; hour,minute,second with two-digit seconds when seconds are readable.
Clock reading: 9,20
